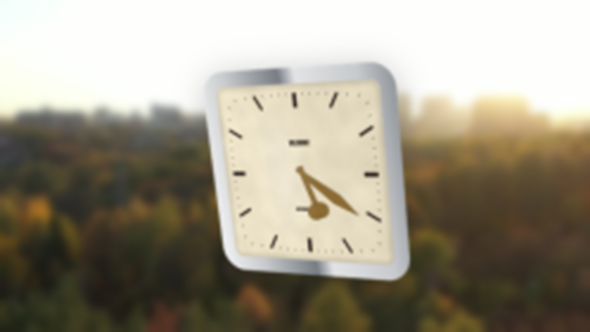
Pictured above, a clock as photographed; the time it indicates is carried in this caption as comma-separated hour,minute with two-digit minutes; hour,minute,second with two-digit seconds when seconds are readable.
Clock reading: 5,21
